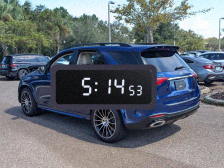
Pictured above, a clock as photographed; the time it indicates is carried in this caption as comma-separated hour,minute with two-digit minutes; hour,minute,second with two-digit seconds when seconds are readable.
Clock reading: 5,14,53
